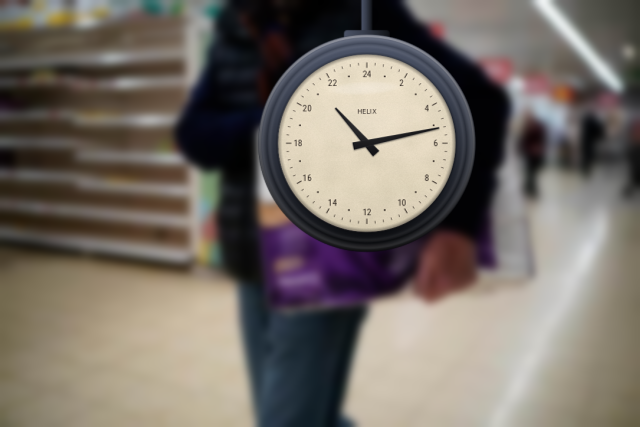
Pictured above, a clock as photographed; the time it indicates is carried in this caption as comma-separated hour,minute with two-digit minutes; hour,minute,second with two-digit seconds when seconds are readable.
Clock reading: 21,13
